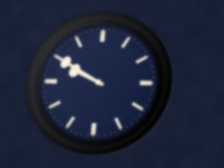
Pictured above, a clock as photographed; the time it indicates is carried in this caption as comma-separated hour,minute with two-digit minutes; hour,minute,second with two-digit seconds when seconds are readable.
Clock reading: 9,50
